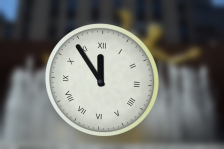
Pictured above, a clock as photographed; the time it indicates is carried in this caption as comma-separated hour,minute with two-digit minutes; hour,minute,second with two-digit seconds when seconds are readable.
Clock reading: 11,54
